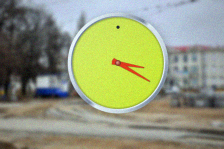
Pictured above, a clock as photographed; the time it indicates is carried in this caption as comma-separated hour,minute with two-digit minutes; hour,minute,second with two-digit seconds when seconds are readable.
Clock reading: 3,20
